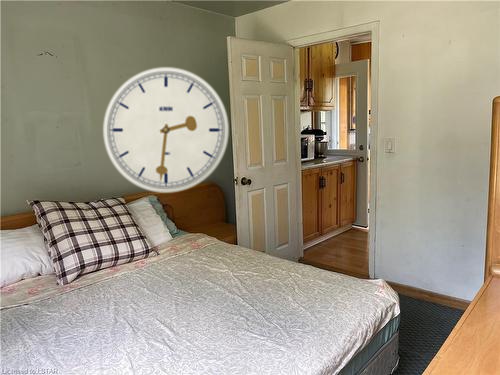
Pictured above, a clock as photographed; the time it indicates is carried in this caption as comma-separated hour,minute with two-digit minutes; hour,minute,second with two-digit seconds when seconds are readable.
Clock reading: 2,31
